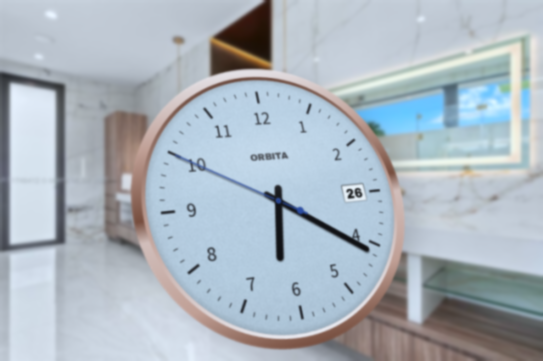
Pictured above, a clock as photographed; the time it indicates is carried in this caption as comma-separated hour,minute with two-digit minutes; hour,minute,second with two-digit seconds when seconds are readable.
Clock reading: 6,20,50
